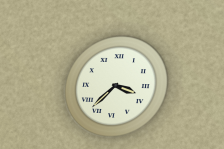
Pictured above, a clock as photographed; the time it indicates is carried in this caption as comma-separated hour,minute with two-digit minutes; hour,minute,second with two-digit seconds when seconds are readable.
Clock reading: 3,37
